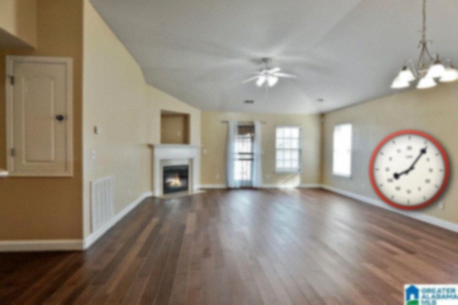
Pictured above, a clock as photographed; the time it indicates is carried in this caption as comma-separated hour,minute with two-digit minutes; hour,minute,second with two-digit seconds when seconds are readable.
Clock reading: 8,06
